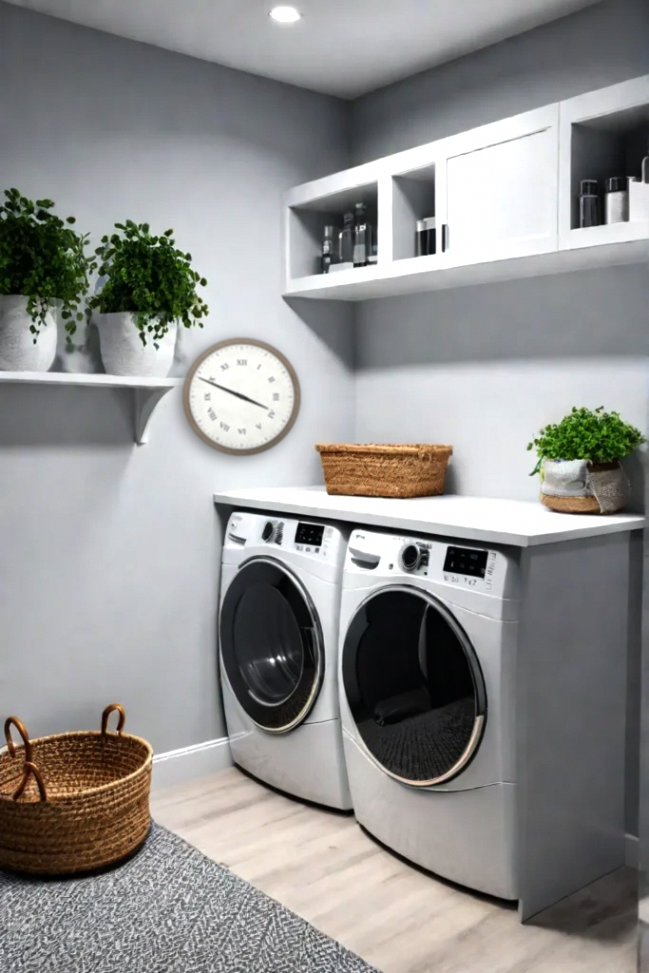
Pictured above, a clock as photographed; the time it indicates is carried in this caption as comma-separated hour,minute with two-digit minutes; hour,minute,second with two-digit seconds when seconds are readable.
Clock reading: 3,49
